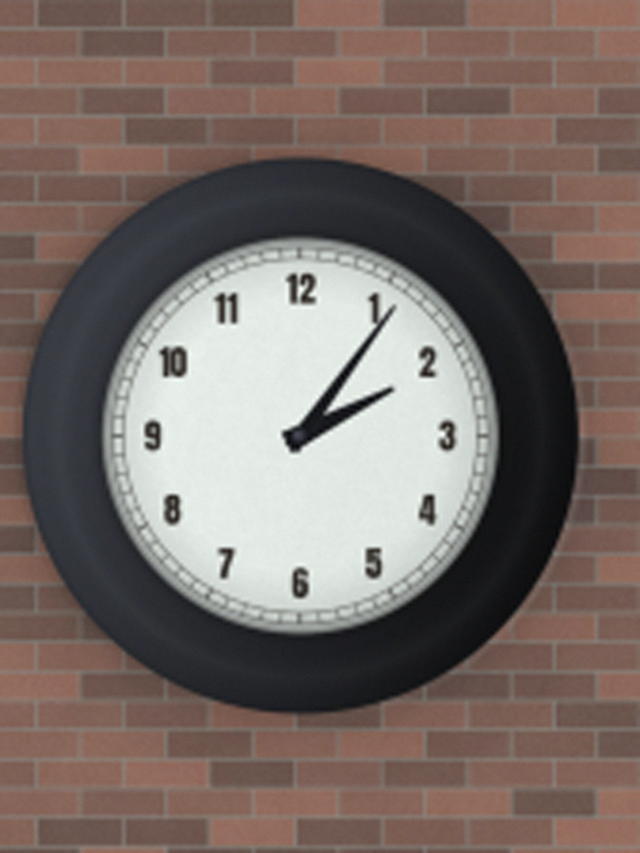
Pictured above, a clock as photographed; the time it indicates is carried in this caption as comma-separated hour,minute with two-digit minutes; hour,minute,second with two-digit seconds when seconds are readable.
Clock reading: 2,06
